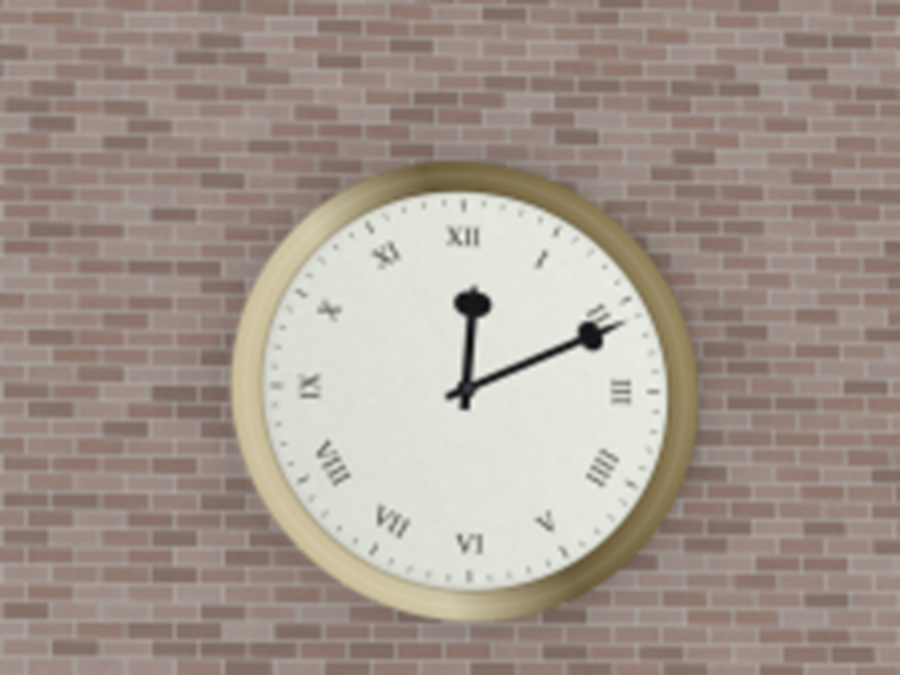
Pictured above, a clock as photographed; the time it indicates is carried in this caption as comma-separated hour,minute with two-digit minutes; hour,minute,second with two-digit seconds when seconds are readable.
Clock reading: 12,11
